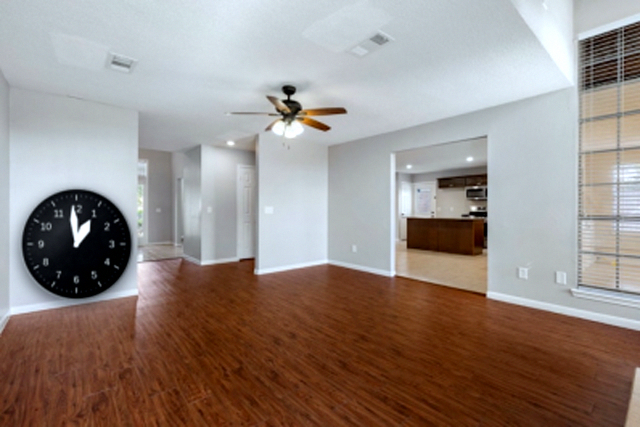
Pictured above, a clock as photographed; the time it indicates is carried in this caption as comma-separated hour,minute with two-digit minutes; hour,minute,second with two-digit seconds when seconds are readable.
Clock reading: 12,59
